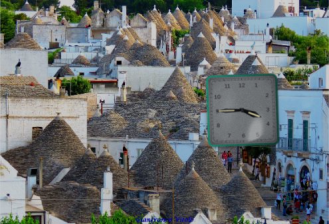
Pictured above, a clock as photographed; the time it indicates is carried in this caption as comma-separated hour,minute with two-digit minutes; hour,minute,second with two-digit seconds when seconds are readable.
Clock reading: 3,45
